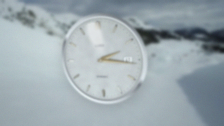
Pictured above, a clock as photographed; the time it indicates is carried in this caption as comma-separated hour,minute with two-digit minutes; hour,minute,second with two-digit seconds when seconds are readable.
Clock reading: 2,16
